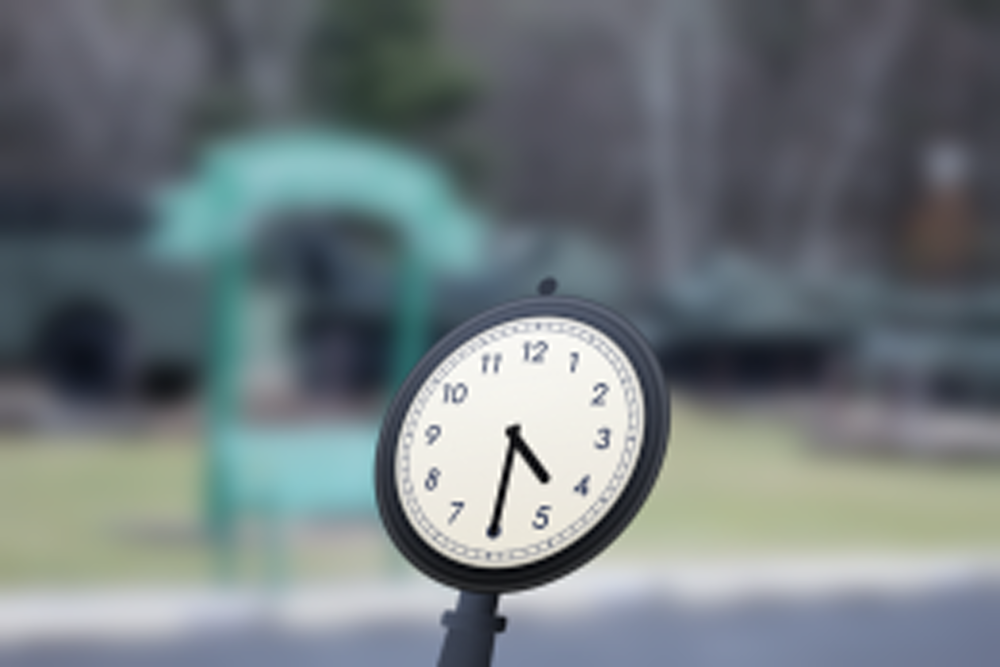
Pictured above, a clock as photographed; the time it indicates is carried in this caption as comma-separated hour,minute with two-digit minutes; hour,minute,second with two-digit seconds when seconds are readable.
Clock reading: 4,30
